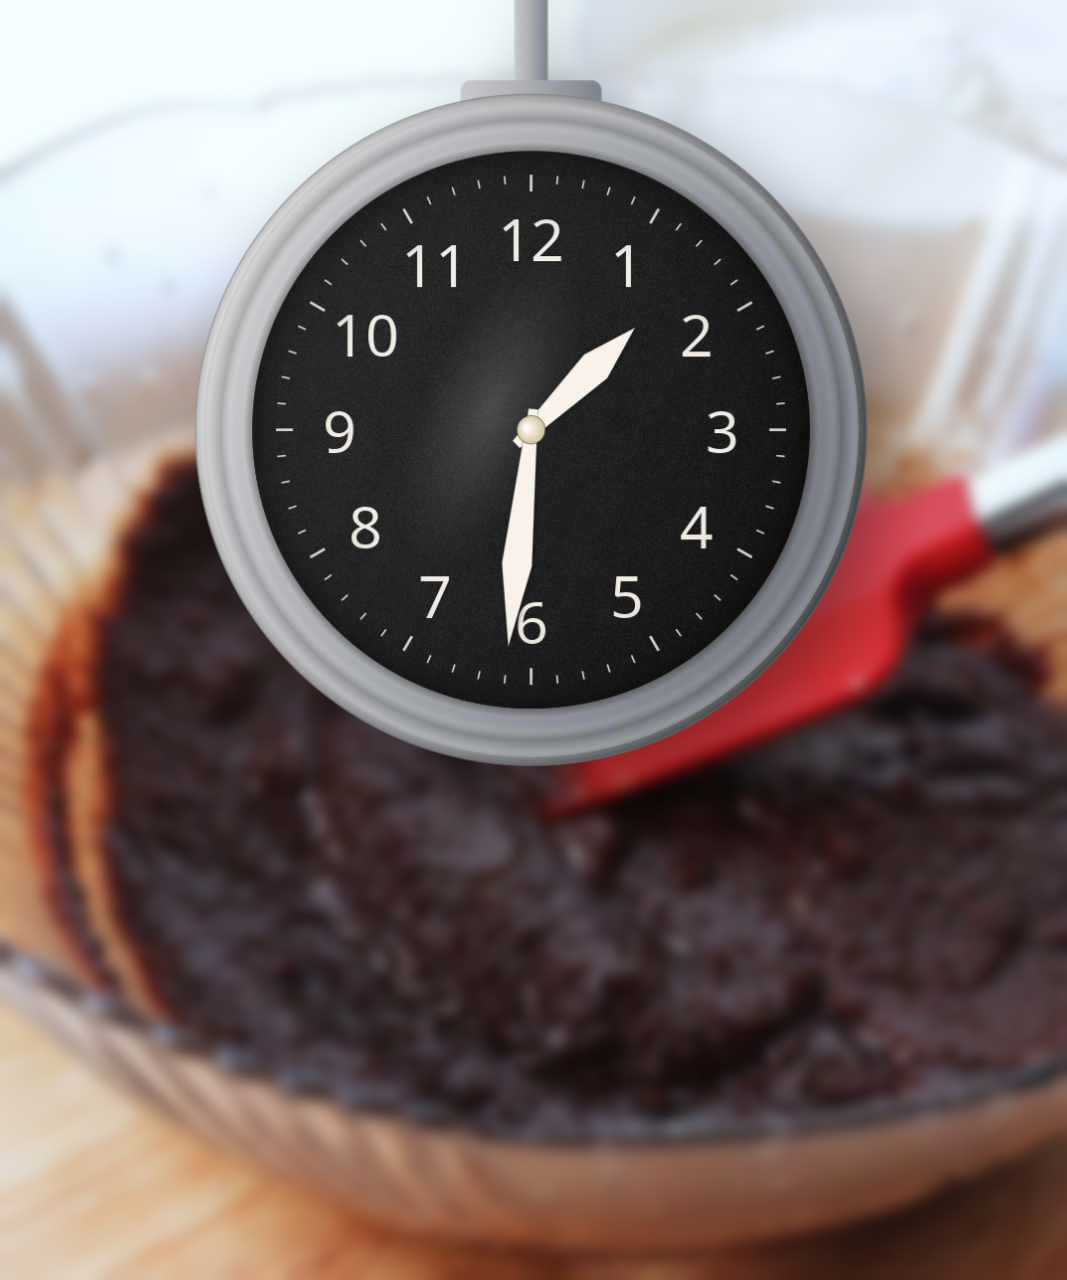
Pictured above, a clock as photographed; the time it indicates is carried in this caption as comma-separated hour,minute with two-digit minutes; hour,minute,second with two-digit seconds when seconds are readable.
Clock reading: 1,31
